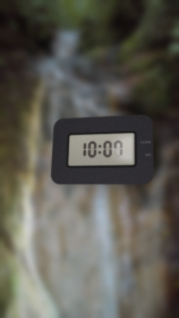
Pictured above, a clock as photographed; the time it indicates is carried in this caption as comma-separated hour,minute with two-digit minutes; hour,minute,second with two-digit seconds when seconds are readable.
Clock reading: 10,07
